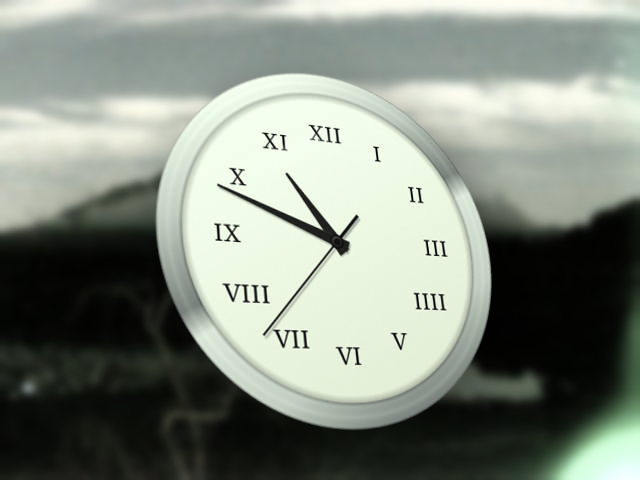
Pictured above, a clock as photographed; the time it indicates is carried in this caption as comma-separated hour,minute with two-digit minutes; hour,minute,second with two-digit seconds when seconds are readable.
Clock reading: 10,48,37
